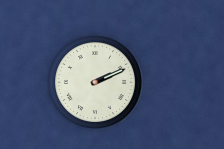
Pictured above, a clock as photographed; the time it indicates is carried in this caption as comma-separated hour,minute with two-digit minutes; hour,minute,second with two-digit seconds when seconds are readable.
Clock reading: 2,11
